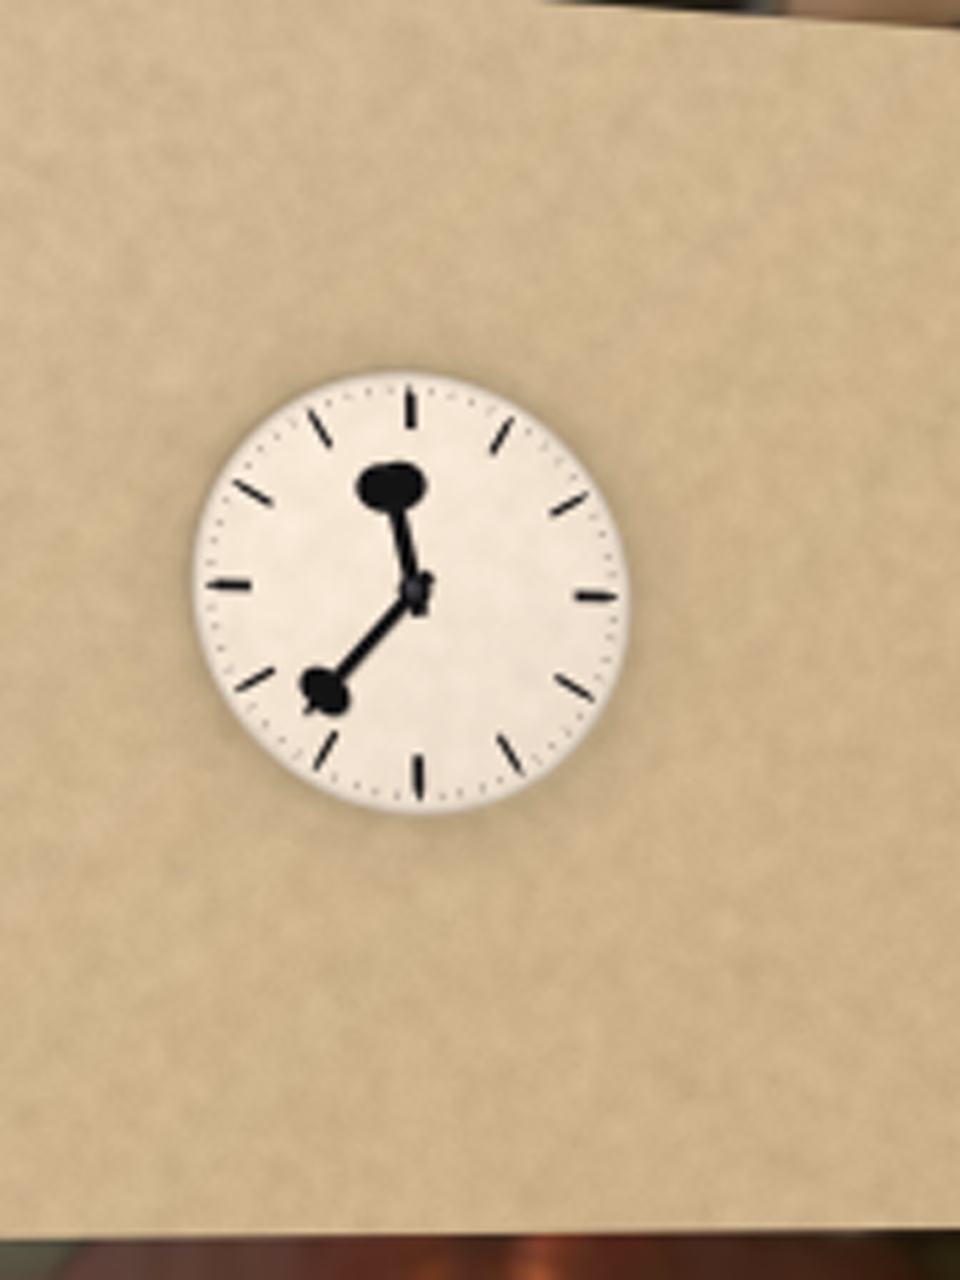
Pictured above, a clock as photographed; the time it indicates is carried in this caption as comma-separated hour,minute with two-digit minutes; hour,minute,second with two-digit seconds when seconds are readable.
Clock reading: 11,37
